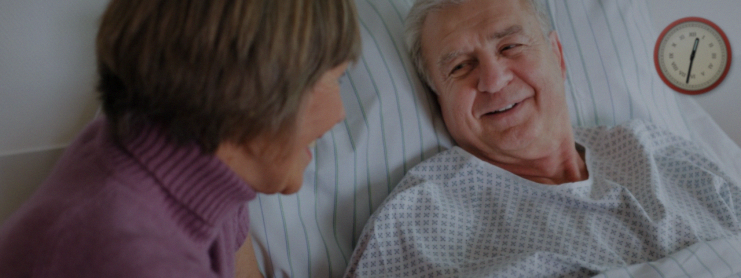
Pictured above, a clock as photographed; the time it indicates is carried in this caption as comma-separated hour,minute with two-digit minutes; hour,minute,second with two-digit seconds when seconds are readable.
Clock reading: 12,32
